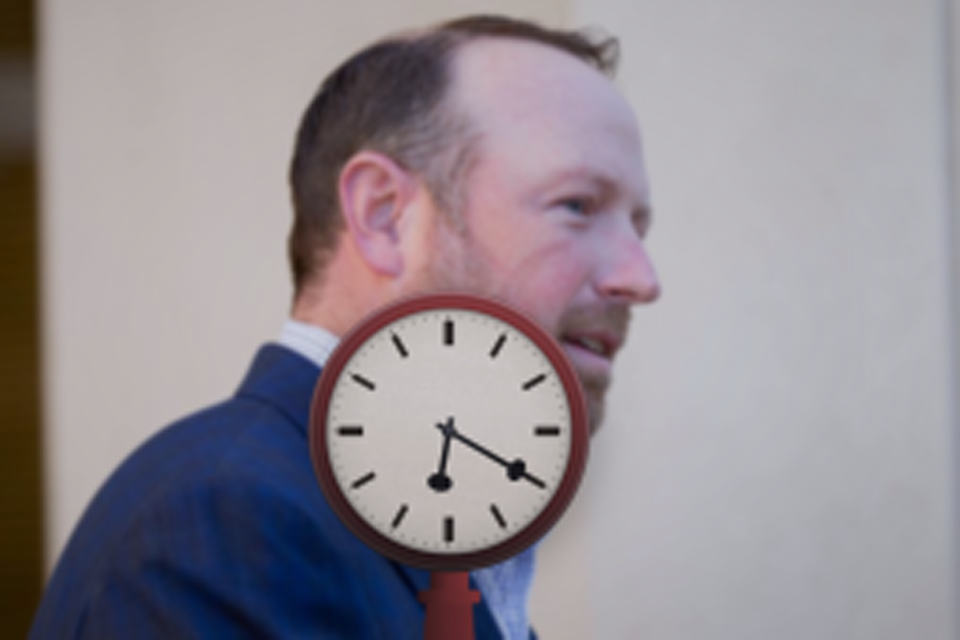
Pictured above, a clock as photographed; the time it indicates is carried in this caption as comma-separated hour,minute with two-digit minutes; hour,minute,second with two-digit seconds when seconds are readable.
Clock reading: 6,20
